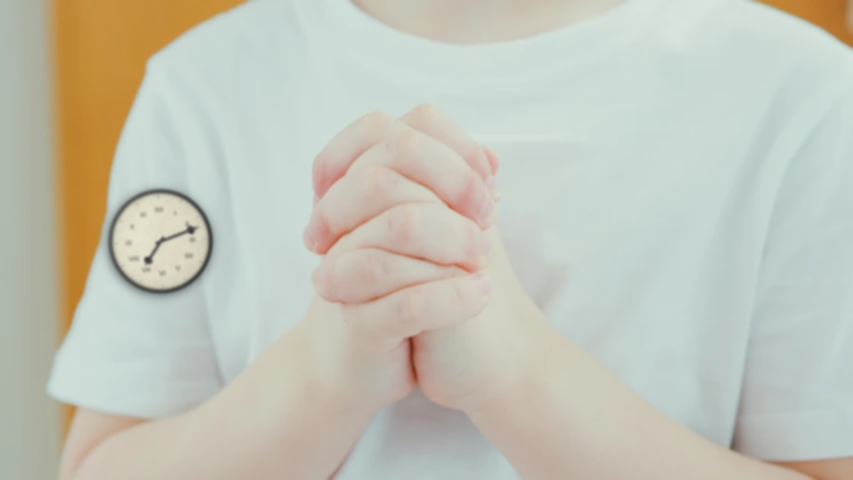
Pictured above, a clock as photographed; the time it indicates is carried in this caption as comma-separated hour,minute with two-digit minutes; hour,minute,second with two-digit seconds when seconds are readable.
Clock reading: 7,12
